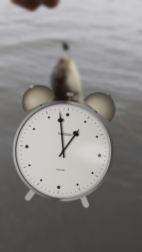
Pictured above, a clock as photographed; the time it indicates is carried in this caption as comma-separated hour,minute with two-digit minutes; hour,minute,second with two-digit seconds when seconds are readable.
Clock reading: 12,58
